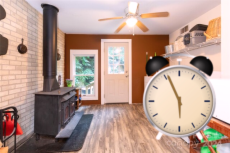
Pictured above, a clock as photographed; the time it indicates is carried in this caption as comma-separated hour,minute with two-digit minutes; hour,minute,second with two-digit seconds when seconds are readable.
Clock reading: 5,56
